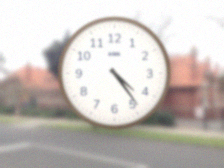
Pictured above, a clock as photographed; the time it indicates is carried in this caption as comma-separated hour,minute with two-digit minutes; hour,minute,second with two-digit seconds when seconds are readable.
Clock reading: 4,24
